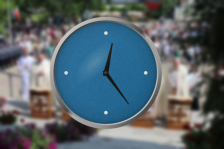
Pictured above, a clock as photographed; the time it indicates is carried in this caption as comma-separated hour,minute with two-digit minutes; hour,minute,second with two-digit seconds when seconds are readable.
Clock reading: 12,24
